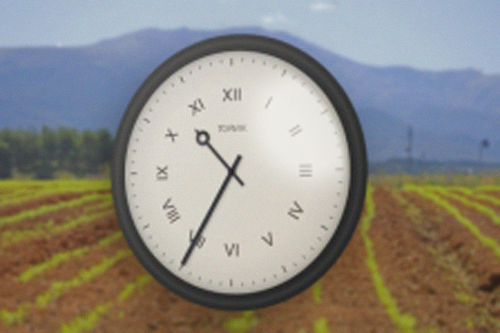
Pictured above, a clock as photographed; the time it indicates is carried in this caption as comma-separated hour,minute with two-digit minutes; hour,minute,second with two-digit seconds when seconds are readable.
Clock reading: 10,35
